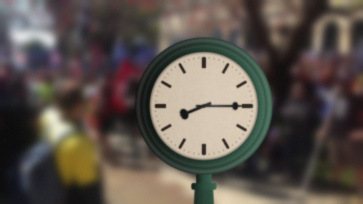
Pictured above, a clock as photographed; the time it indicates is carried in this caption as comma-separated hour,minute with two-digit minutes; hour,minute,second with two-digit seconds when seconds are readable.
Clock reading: 8,15
